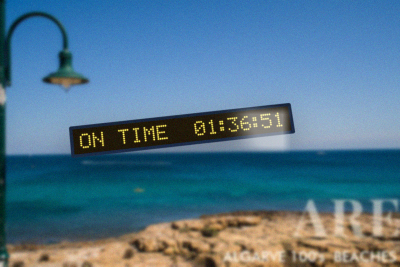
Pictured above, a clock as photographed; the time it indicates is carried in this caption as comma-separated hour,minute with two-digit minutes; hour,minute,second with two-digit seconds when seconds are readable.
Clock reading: 1,36,51
